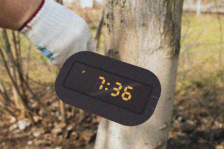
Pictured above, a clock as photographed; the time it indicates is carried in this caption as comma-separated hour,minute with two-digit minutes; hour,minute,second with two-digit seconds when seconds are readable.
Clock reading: 7,36
